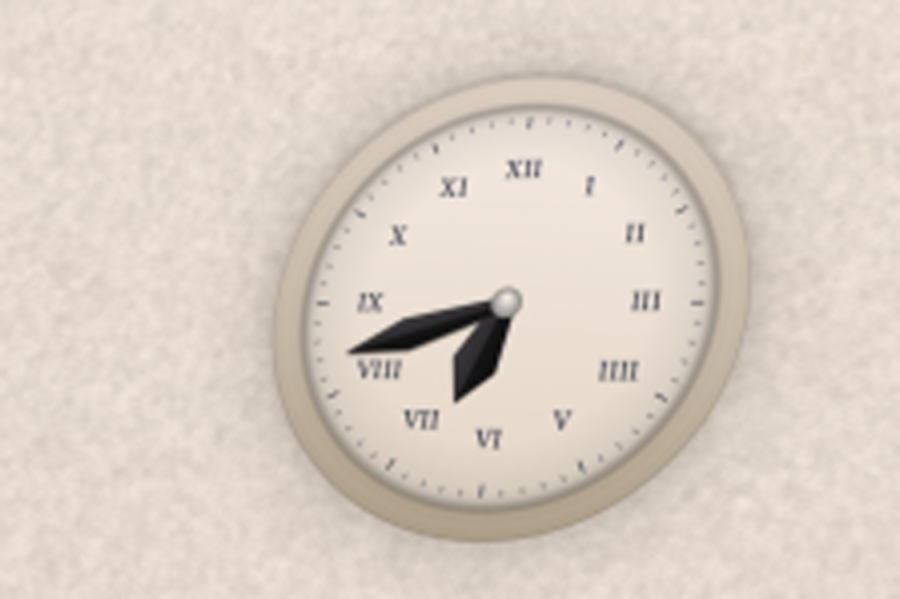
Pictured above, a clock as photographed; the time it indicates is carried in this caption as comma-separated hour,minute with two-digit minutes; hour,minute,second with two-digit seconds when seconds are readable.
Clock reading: 6,42
